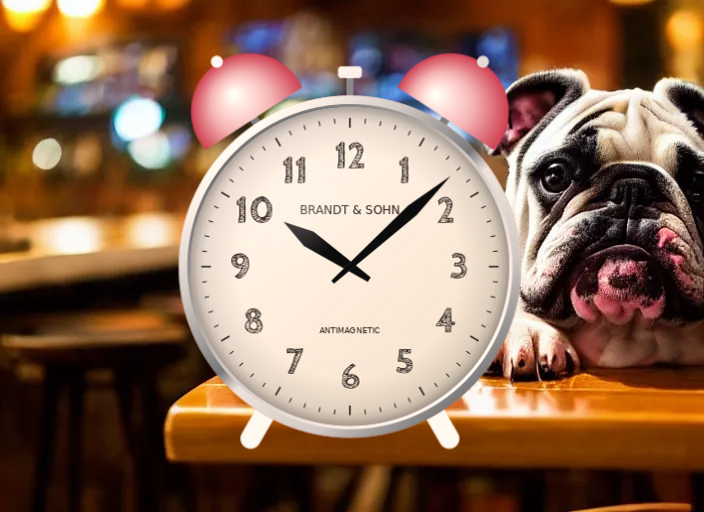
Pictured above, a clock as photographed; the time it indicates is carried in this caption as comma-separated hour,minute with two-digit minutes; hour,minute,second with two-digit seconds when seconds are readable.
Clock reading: 10,08
